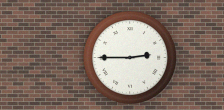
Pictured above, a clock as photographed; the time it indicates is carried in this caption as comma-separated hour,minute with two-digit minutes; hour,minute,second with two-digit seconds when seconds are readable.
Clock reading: 2,45
